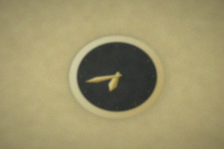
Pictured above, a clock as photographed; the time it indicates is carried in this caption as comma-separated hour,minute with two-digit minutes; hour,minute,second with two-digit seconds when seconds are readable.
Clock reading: 6,43
